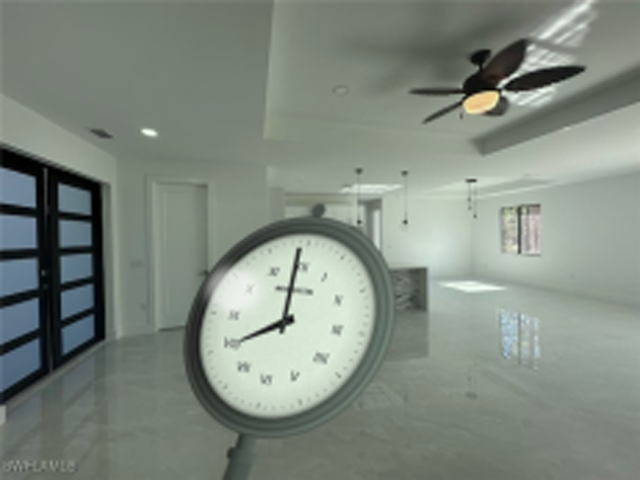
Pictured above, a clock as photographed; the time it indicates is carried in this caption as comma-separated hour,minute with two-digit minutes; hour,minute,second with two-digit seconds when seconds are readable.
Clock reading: 7,59
